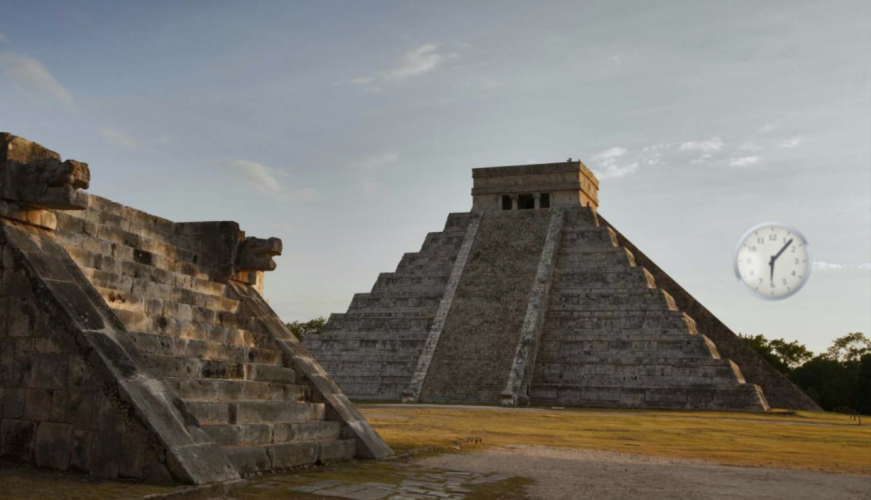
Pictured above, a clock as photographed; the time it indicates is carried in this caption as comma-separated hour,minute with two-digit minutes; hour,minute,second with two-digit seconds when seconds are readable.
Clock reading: 6,07
